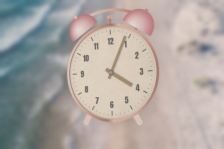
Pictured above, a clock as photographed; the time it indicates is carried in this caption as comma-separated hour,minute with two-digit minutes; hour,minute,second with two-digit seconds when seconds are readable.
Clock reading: 4,04
